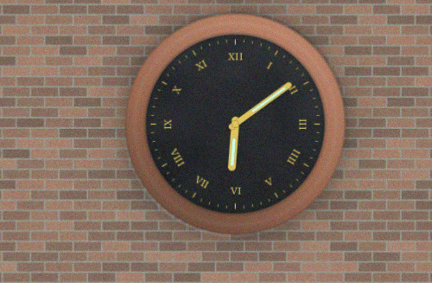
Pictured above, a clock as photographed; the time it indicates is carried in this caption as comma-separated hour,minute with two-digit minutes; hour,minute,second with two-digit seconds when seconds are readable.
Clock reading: 6,09
